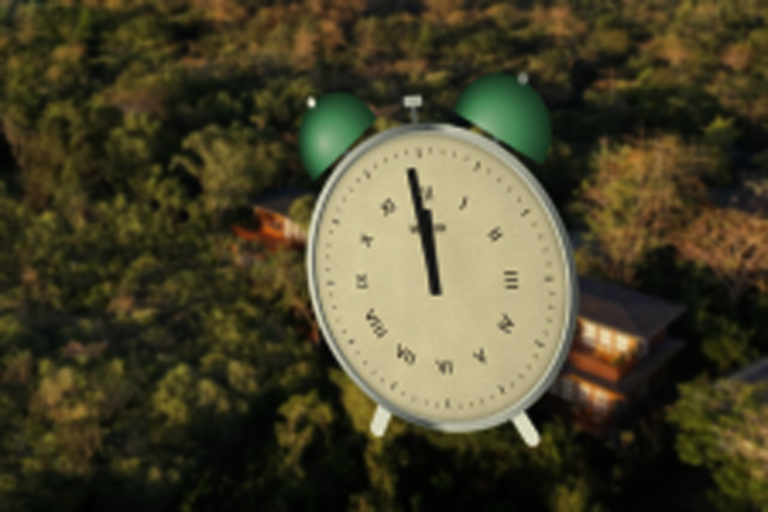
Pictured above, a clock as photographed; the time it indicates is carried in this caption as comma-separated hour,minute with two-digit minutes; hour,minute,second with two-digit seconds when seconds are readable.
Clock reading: 11,59
